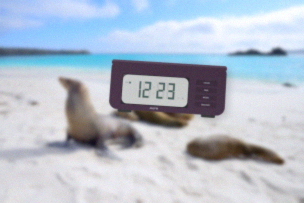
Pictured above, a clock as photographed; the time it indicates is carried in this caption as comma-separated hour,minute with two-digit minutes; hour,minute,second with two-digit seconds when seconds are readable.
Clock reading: 12,23
